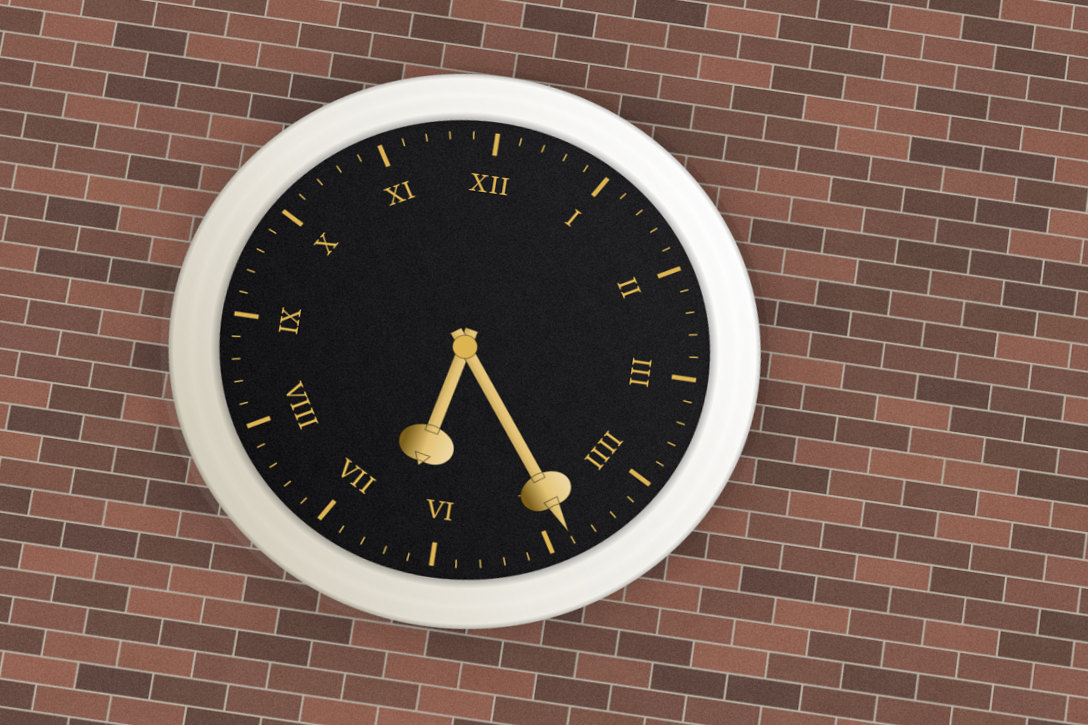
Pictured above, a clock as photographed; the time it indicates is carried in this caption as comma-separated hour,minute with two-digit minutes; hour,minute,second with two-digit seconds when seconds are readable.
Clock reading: 6,24
